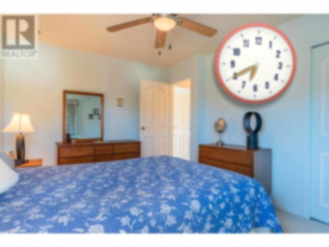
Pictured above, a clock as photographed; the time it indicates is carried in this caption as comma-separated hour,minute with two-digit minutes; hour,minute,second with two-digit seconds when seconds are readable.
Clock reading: 6,40
